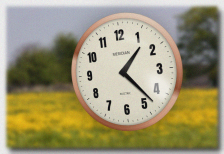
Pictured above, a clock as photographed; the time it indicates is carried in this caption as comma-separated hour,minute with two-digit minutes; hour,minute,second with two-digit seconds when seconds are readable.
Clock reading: 1,23
